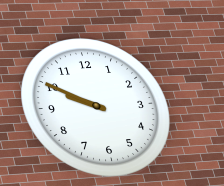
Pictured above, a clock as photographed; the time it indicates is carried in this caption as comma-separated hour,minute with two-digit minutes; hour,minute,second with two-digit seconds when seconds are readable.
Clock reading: 9,50
